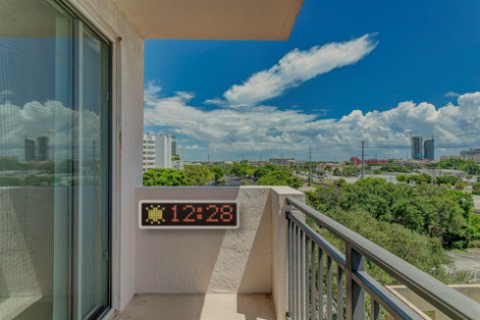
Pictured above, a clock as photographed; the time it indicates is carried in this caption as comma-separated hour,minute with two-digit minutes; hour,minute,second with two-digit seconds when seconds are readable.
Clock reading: 12,28
